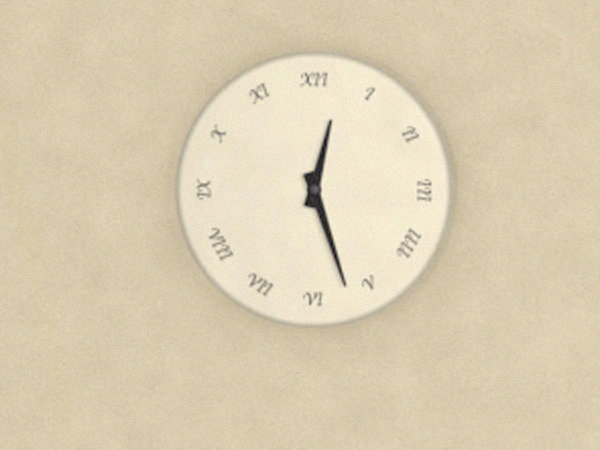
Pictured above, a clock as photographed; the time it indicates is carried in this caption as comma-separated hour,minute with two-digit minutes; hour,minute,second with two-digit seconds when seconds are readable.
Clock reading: 12,27
